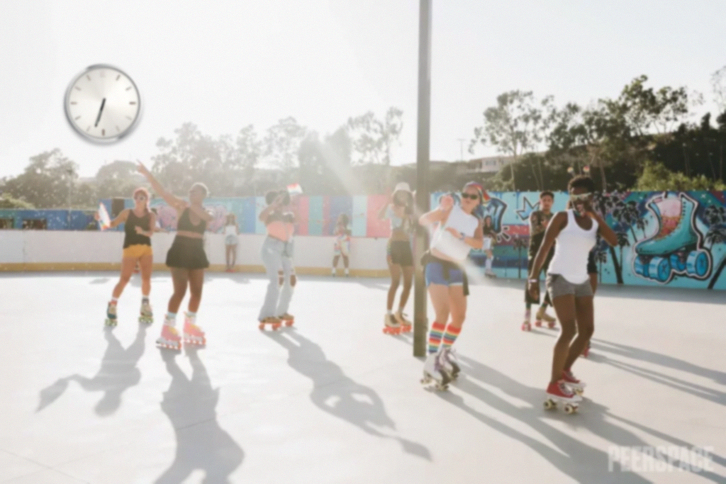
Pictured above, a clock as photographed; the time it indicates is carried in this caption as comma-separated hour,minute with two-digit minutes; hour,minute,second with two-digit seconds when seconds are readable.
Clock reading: 6,33
